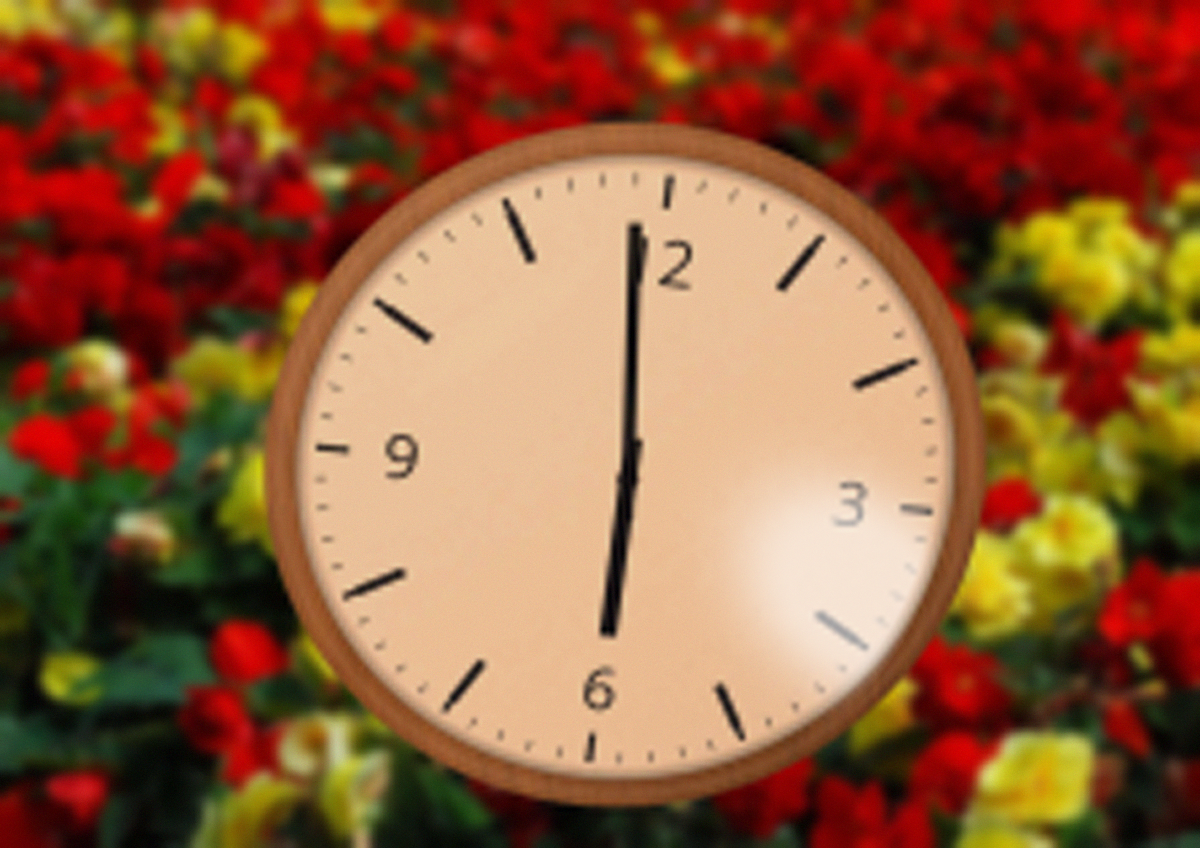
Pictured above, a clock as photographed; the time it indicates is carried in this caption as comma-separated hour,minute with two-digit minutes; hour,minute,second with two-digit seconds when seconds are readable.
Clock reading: 5,59
